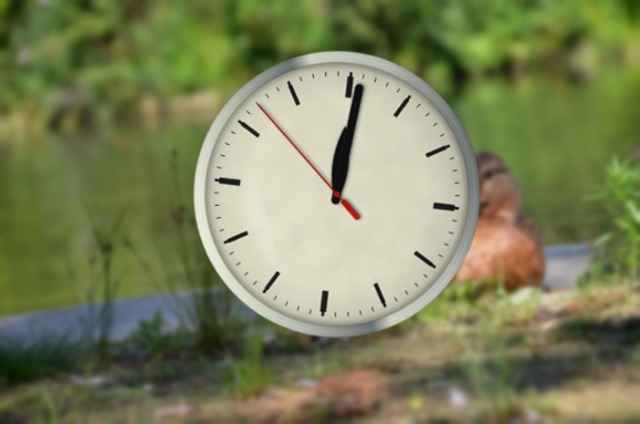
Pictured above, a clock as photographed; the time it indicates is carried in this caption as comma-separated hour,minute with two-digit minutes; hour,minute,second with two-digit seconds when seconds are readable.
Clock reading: 12,00,52
